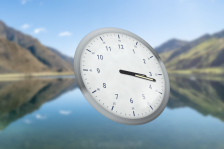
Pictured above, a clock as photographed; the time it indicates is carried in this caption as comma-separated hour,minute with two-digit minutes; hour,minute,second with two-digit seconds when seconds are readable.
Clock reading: 3,17
